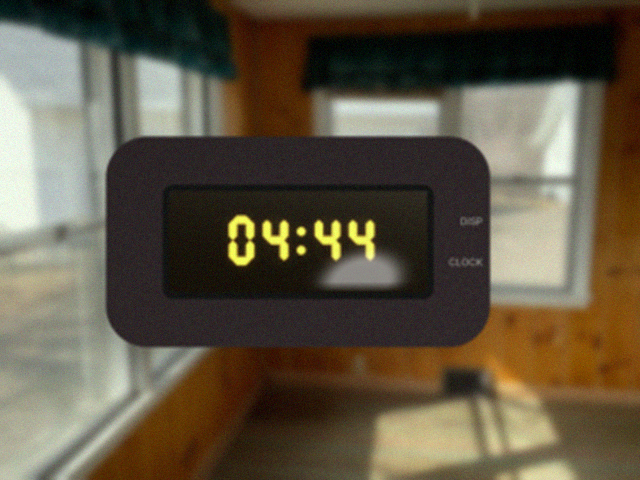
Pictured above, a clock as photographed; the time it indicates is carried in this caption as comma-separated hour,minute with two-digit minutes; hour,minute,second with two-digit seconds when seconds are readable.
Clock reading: 4,44
